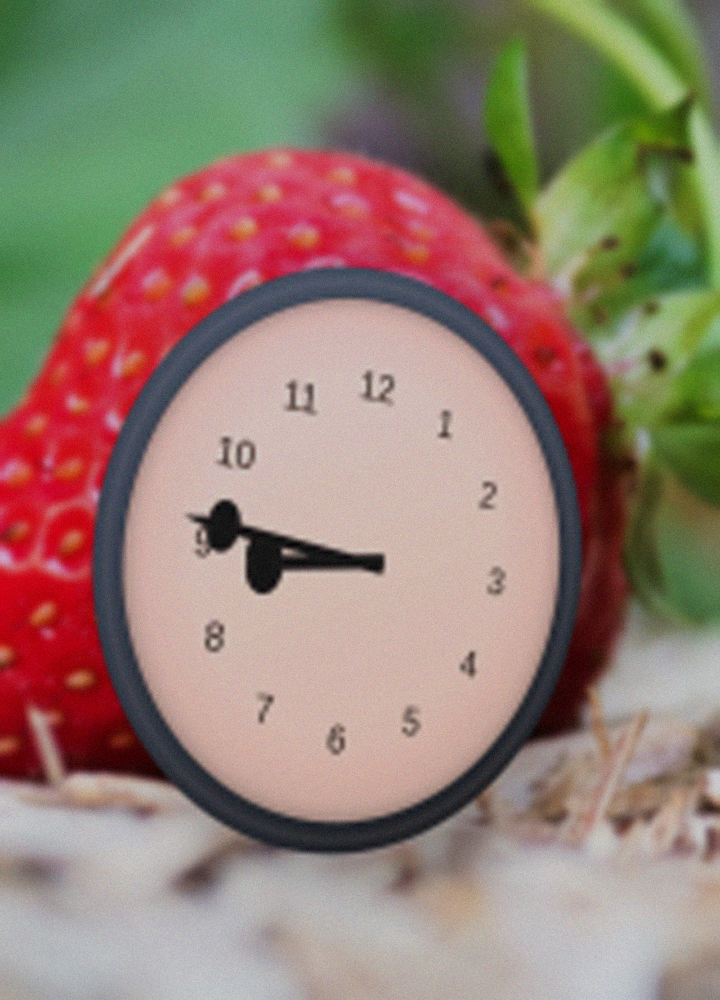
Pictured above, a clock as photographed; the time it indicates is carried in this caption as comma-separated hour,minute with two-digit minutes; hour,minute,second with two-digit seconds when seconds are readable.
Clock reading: 8,46
